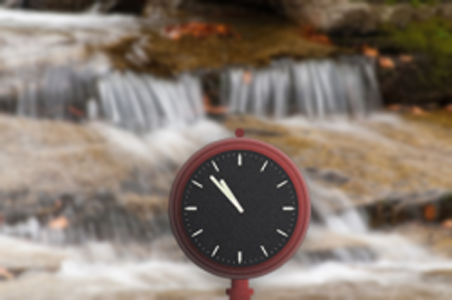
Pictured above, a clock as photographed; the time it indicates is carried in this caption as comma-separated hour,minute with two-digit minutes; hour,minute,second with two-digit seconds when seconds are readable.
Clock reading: 10,53
